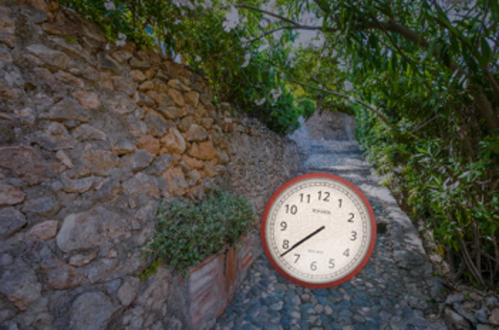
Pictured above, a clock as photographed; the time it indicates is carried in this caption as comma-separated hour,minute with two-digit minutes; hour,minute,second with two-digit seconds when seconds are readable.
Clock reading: 7,38
